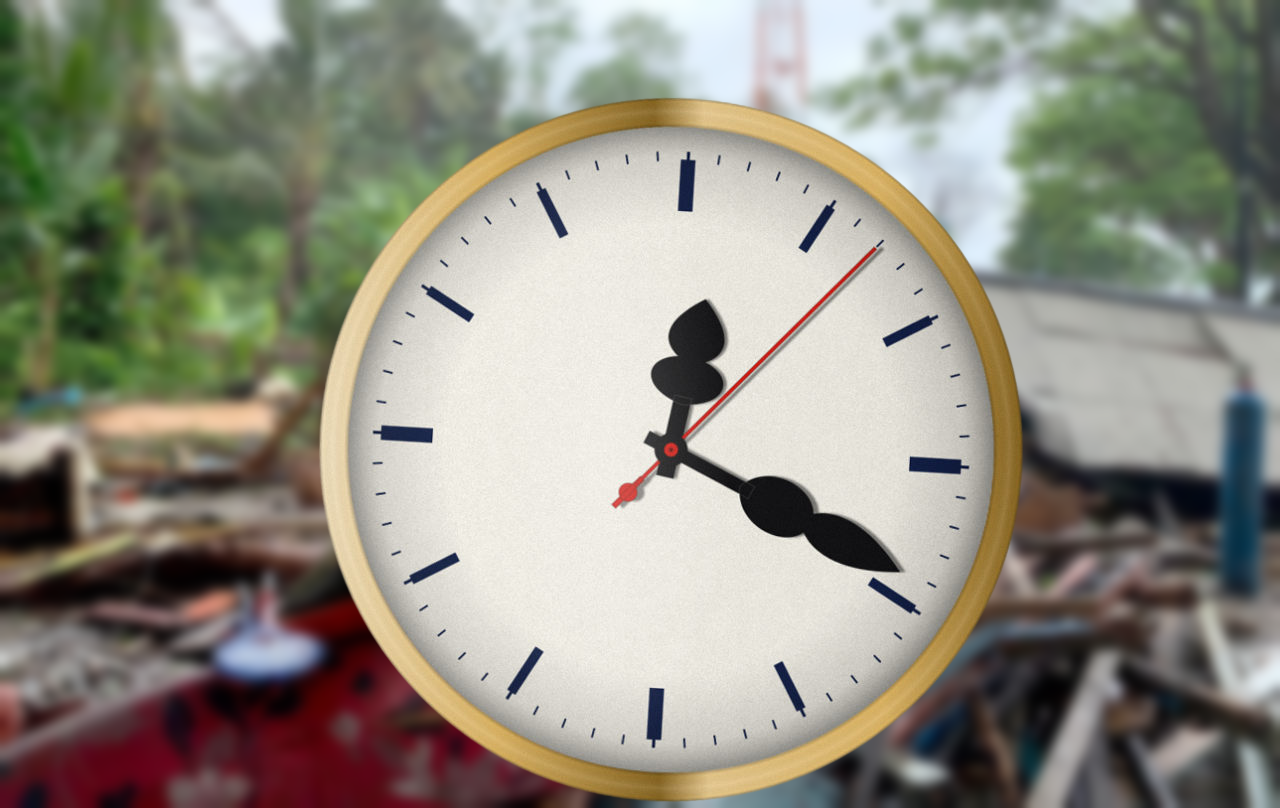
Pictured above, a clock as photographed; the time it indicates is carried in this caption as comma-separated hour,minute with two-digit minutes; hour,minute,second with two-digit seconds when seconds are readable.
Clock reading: 12,19,07
